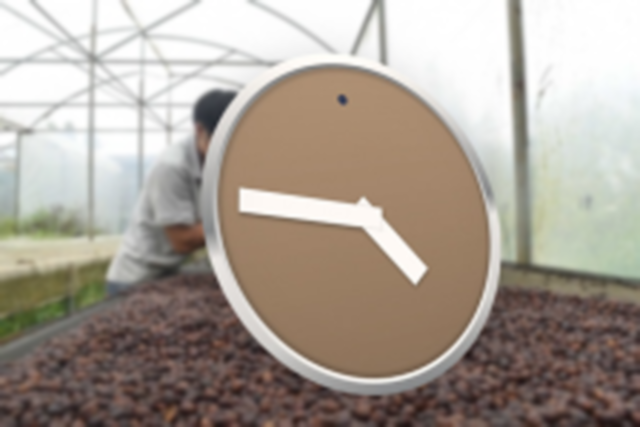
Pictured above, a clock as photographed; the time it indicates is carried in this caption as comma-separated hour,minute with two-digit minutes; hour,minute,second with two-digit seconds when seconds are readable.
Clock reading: 4,47
